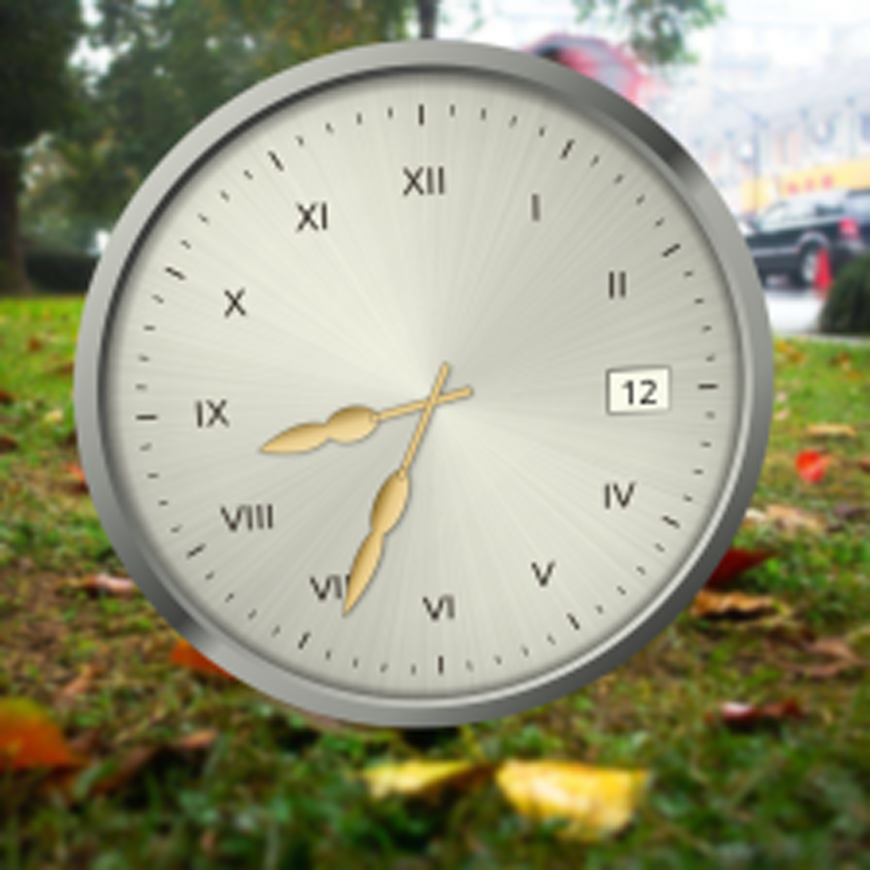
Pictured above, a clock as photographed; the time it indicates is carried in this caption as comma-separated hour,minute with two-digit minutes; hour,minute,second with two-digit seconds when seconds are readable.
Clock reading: 8,34
